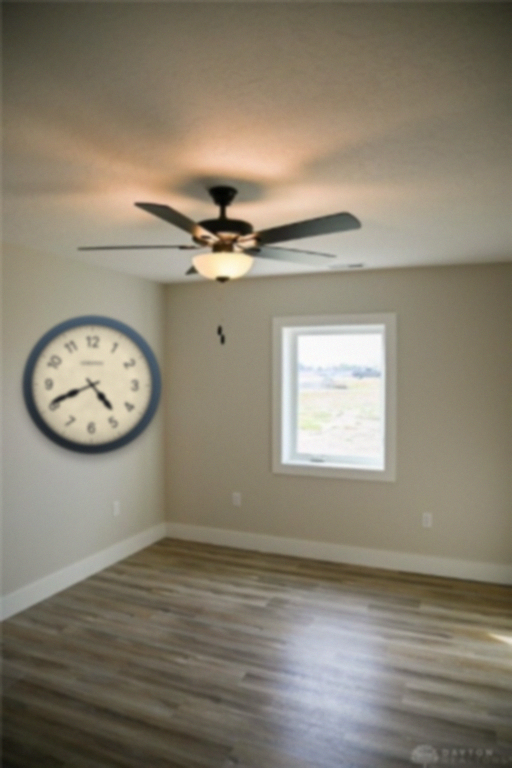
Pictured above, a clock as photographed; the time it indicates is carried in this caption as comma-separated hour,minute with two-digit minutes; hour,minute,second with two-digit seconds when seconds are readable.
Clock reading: 4,41
